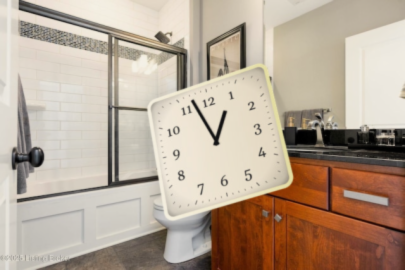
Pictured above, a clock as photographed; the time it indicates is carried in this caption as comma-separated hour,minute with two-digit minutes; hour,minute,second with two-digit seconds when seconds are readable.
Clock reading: 12,57
